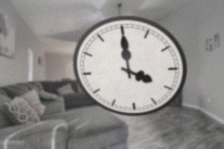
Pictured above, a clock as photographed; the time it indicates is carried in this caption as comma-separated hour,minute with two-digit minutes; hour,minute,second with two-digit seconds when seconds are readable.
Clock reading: 4,00
